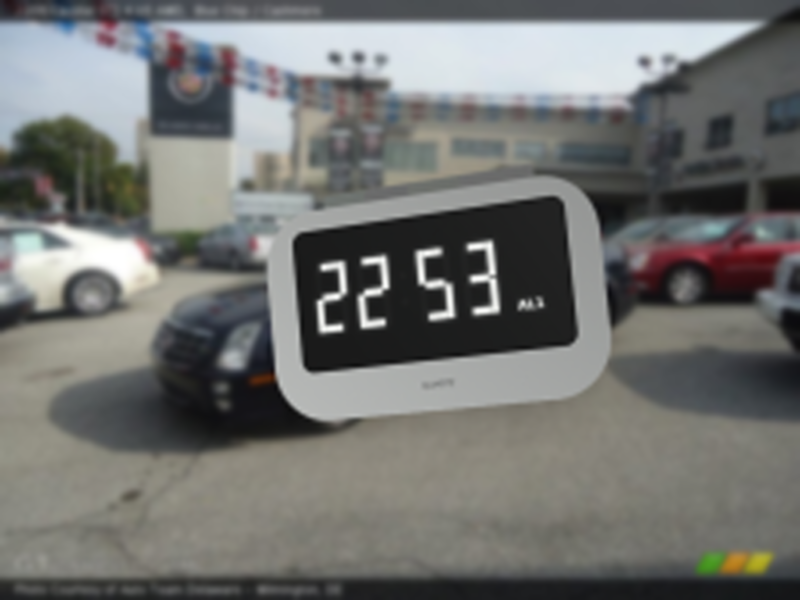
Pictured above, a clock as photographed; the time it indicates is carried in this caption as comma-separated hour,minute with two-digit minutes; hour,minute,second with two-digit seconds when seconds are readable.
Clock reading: 22,53
